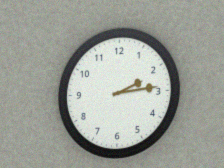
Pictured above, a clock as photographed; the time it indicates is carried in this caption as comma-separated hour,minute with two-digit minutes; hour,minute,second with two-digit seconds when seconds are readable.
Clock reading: 2,14
